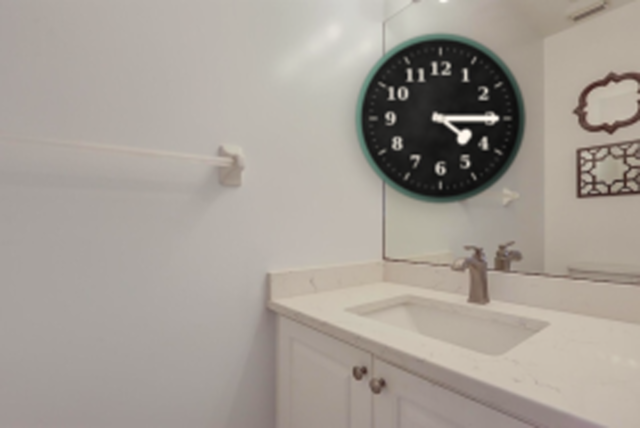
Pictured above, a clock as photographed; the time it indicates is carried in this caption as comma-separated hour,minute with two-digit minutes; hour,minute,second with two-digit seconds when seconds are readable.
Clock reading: 4,15
